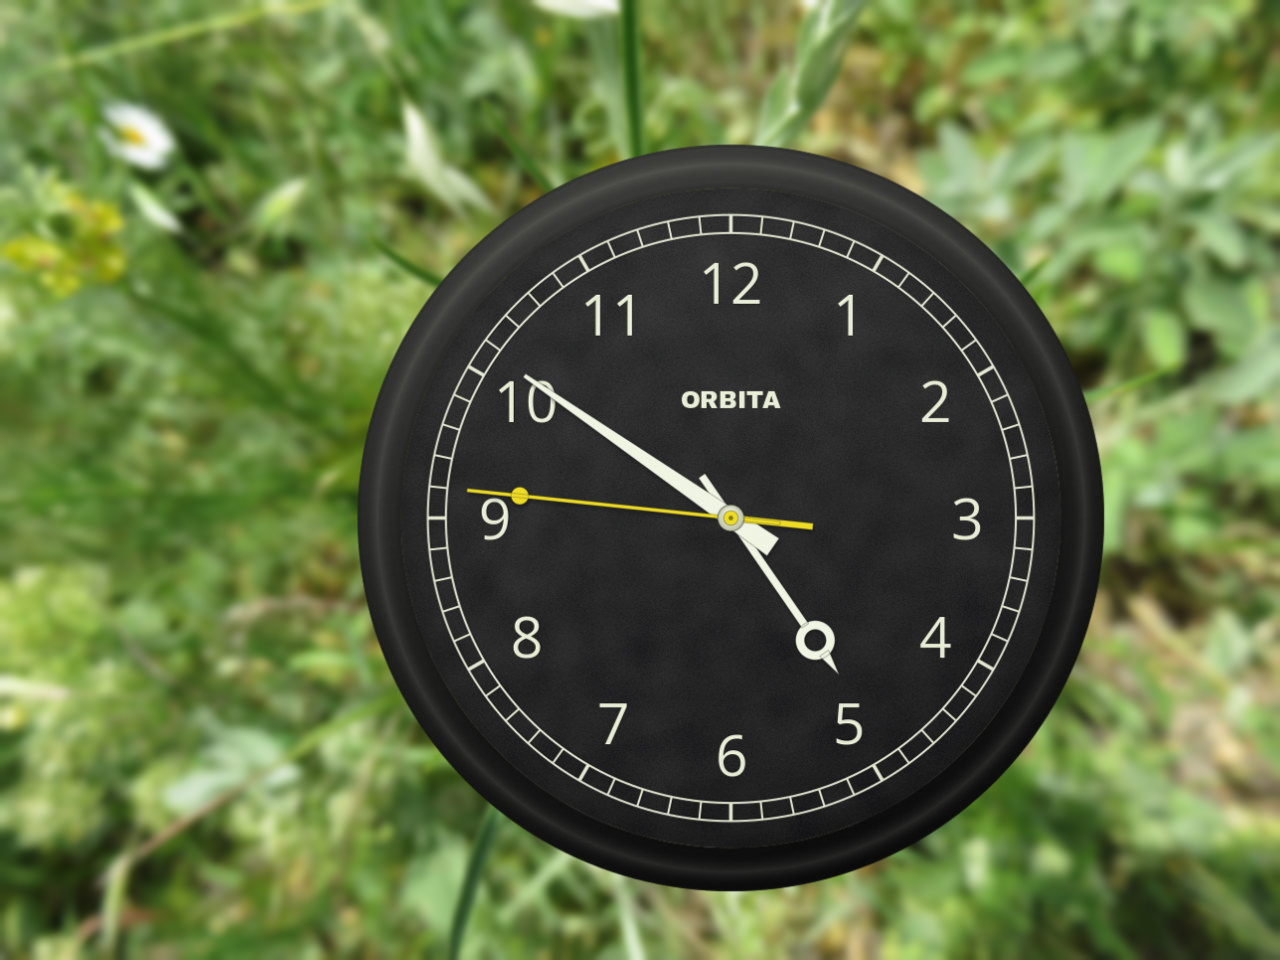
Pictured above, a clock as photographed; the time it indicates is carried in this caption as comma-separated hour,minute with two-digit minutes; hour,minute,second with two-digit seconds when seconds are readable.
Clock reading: 4,50,46
